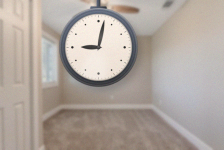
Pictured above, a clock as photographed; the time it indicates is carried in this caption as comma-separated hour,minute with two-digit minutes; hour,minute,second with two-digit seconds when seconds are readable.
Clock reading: 9,02
